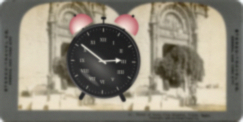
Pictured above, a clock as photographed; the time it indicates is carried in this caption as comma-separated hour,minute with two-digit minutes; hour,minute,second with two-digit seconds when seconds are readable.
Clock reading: 2,51
